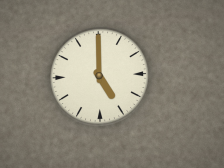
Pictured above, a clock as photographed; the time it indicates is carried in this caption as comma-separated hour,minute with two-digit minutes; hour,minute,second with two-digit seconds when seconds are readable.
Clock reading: 5,00
